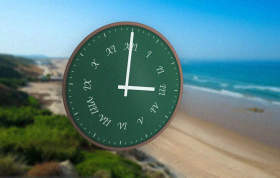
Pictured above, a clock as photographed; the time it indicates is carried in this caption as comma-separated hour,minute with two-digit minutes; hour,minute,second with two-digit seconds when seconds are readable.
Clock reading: 3,00
